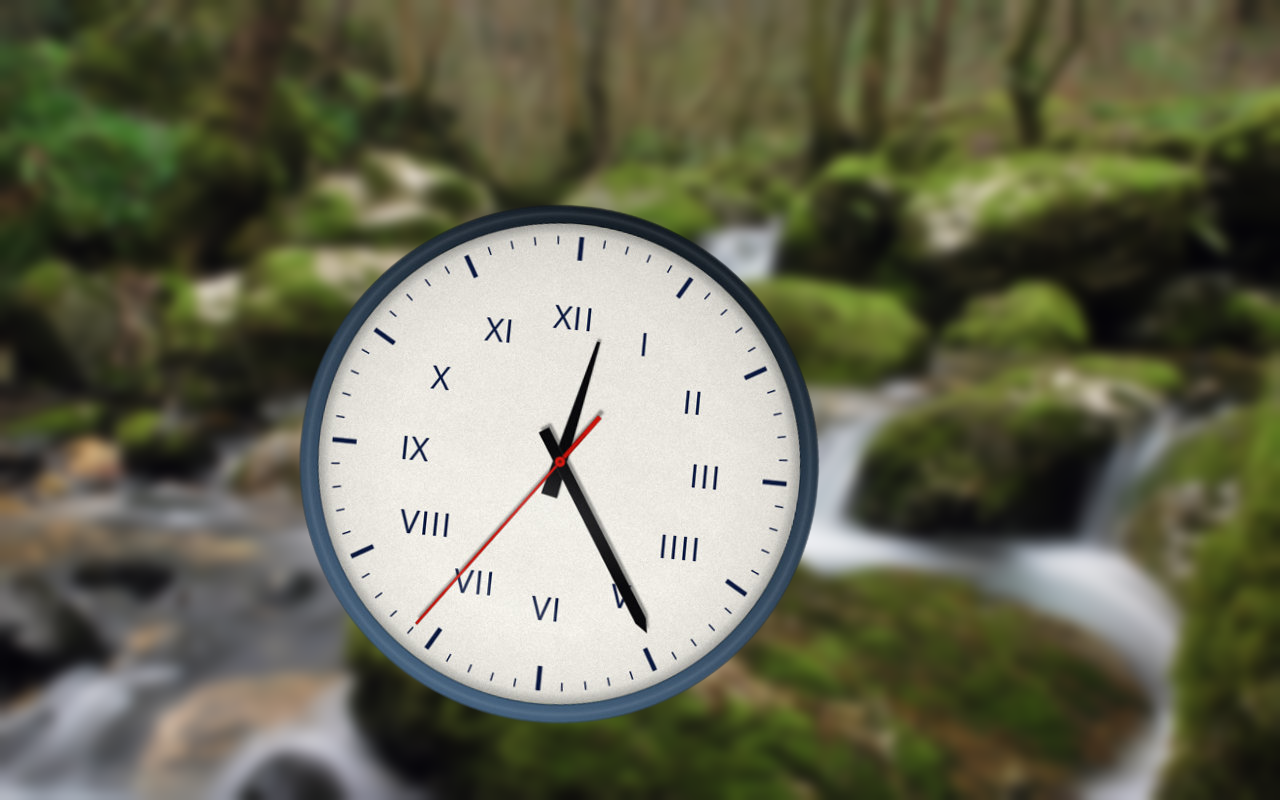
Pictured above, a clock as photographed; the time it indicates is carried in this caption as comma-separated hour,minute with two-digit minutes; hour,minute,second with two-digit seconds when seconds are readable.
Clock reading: 12,24,36
